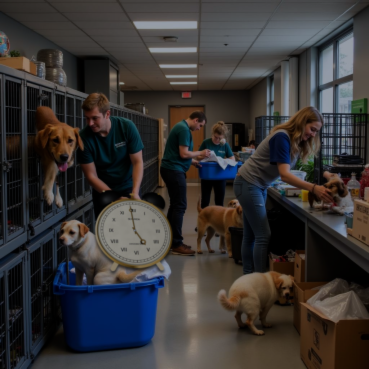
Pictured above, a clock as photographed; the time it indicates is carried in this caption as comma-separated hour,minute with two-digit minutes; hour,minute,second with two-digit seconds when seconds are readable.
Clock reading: 4,59
